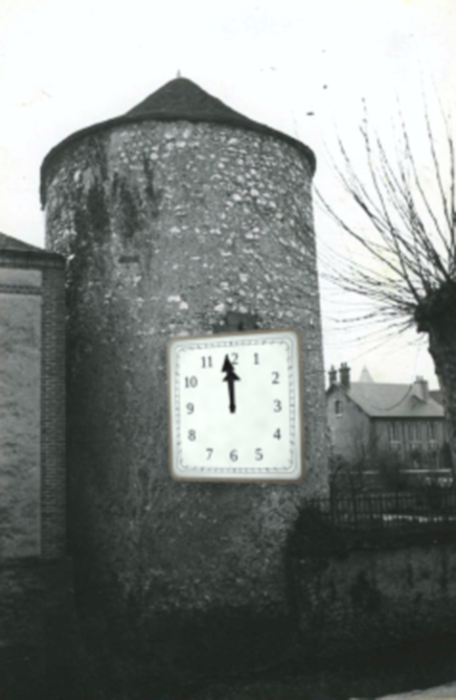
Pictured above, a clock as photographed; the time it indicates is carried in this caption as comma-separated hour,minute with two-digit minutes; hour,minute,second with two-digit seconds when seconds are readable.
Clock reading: 11,59
